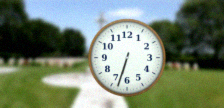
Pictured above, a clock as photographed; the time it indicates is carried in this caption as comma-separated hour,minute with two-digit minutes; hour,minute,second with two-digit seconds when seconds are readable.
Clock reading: 6,33
